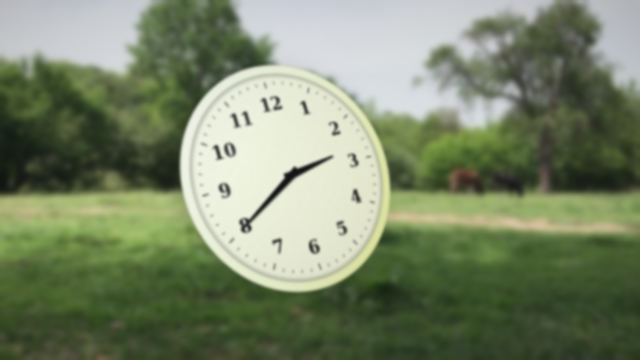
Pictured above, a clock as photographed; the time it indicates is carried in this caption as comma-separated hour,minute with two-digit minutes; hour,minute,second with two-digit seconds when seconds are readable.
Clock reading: 2,40
